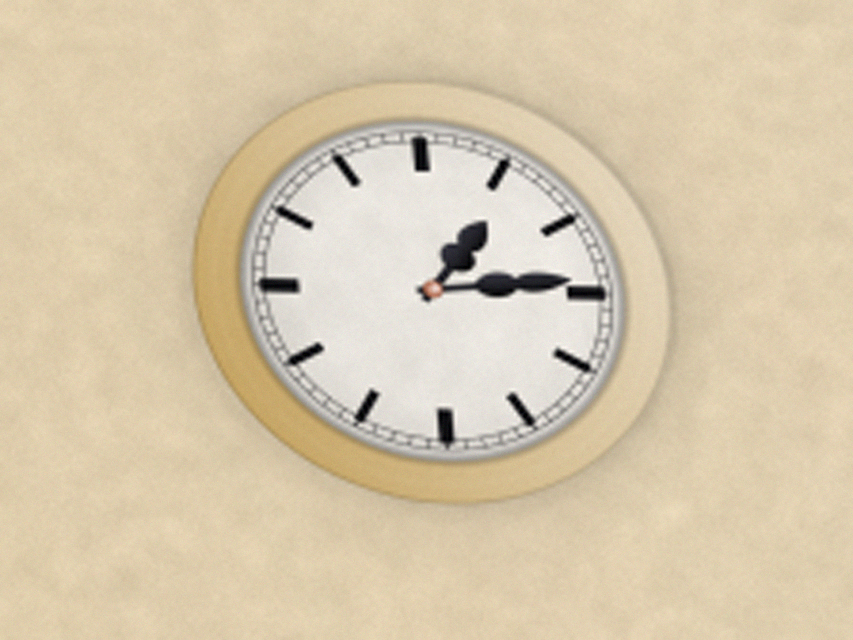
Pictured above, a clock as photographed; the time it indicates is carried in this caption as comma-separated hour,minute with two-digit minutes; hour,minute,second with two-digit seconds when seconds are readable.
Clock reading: 1,14
